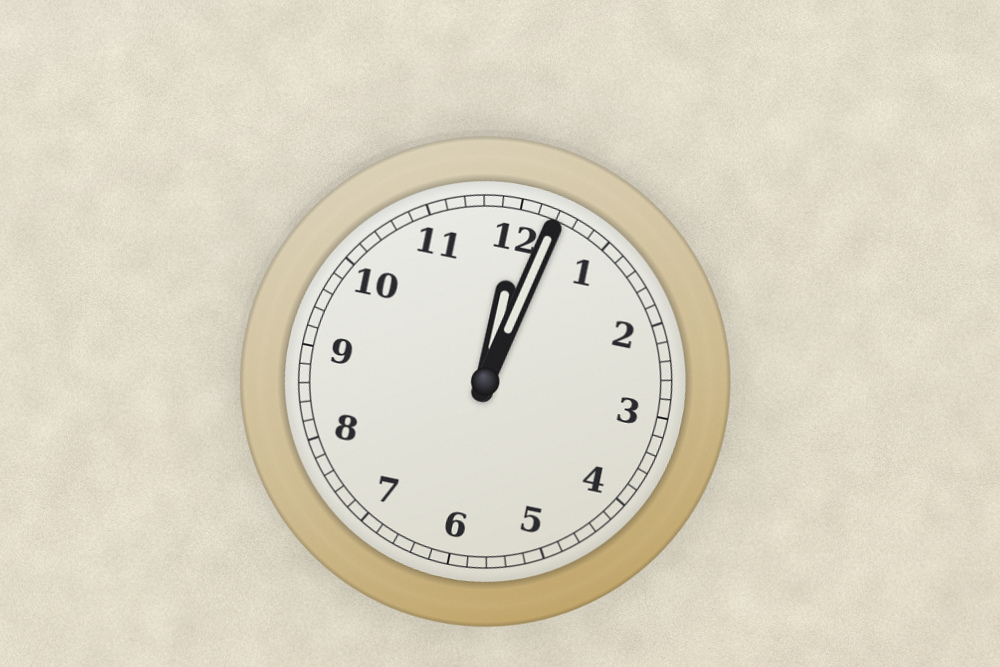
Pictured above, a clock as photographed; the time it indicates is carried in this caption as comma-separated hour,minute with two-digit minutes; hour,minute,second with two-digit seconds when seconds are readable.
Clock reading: 12,02
